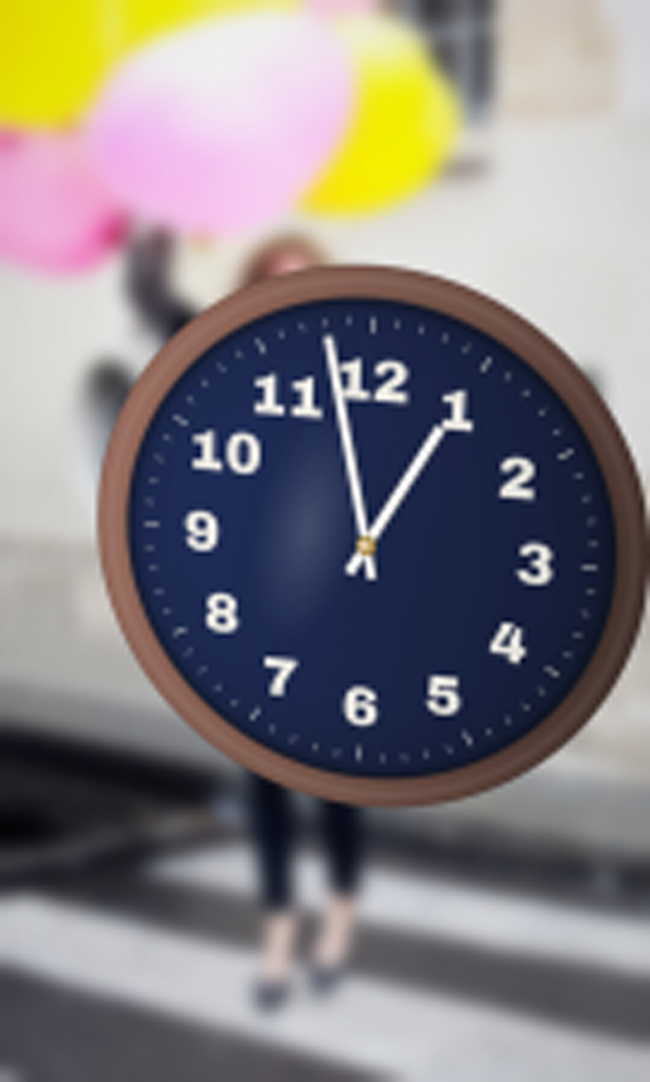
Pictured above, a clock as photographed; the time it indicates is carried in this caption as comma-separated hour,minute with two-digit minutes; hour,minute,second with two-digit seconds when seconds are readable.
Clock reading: 12,58
